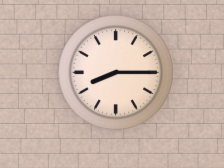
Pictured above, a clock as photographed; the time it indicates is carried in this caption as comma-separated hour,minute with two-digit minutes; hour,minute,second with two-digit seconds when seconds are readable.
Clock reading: 8,15
